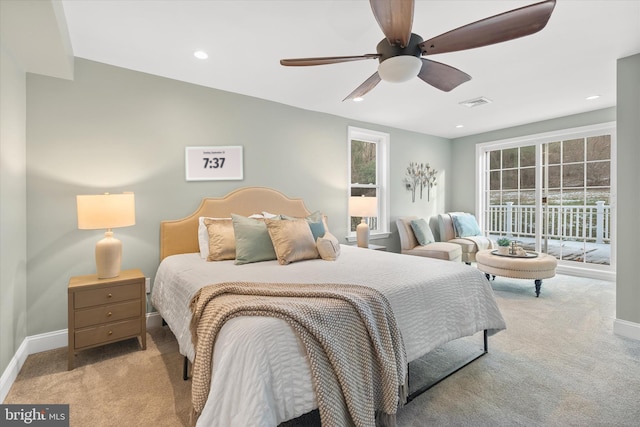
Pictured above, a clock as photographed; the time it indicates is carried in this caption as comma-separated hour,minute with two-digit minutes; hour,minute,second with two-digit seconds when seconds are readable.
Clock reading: 7,37
